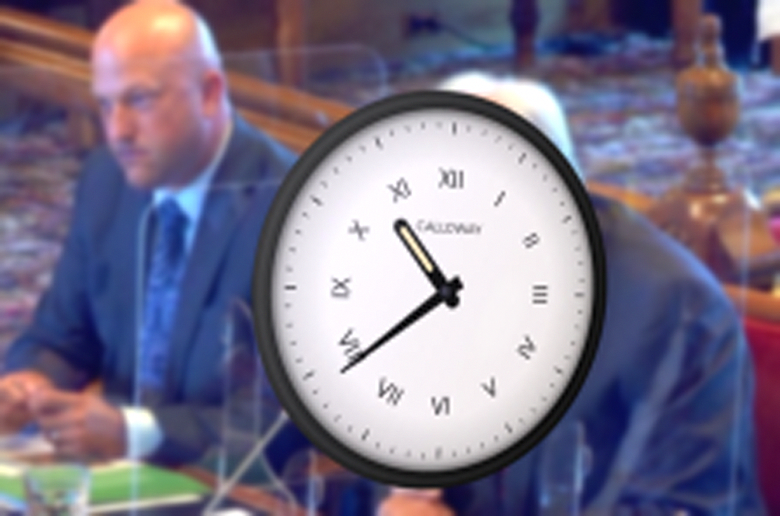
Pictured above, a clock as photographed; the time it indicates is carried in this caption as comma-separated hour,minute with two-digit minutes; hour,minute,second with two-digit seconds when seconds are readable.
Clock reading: 10,39
